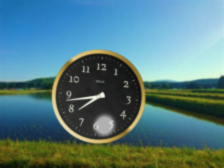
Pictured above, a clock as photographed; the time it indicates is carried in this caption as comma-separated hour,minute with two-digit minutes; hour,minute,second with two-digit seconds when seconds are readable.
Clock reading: 7,43
